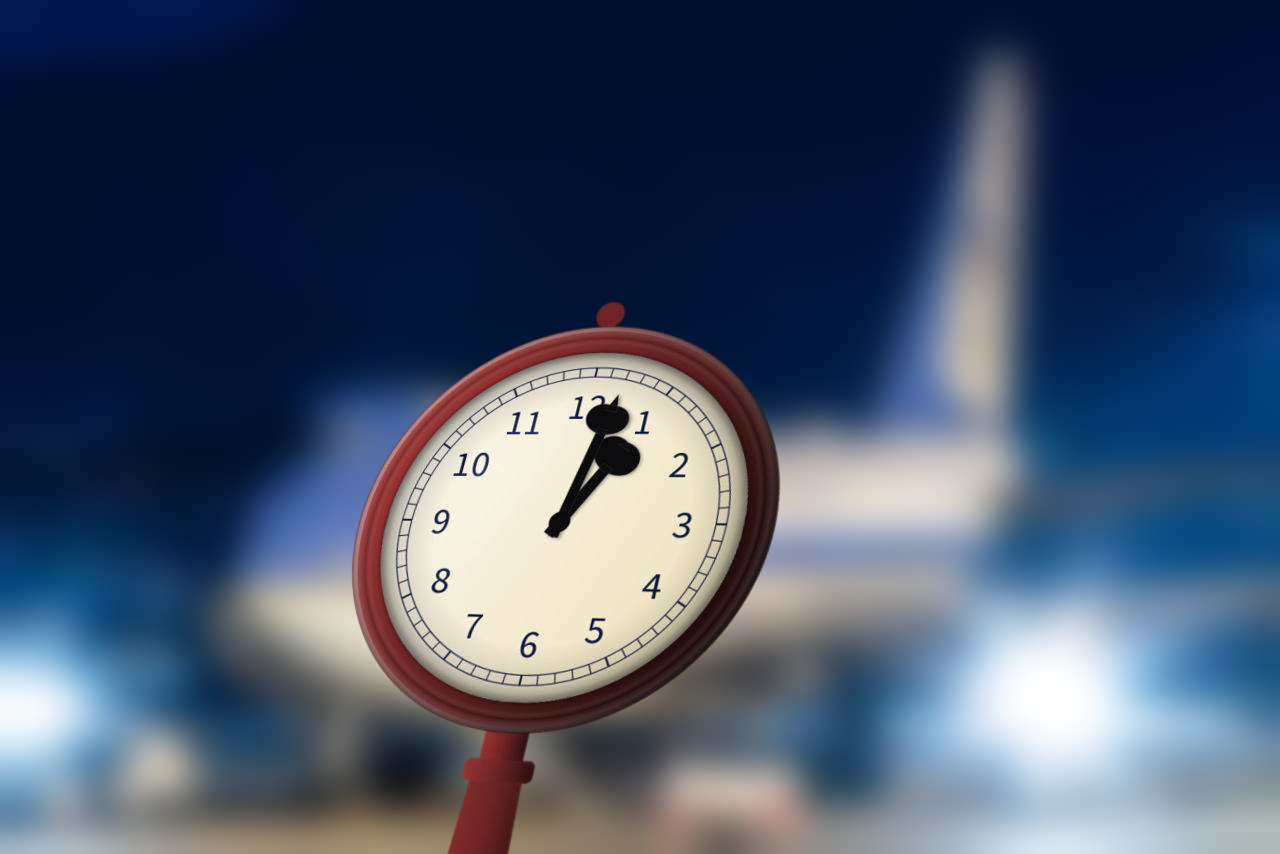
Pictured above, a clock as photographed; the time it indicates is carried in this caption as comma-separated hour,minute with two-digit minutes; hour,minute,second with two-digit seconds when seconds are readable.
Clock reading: 1,02
